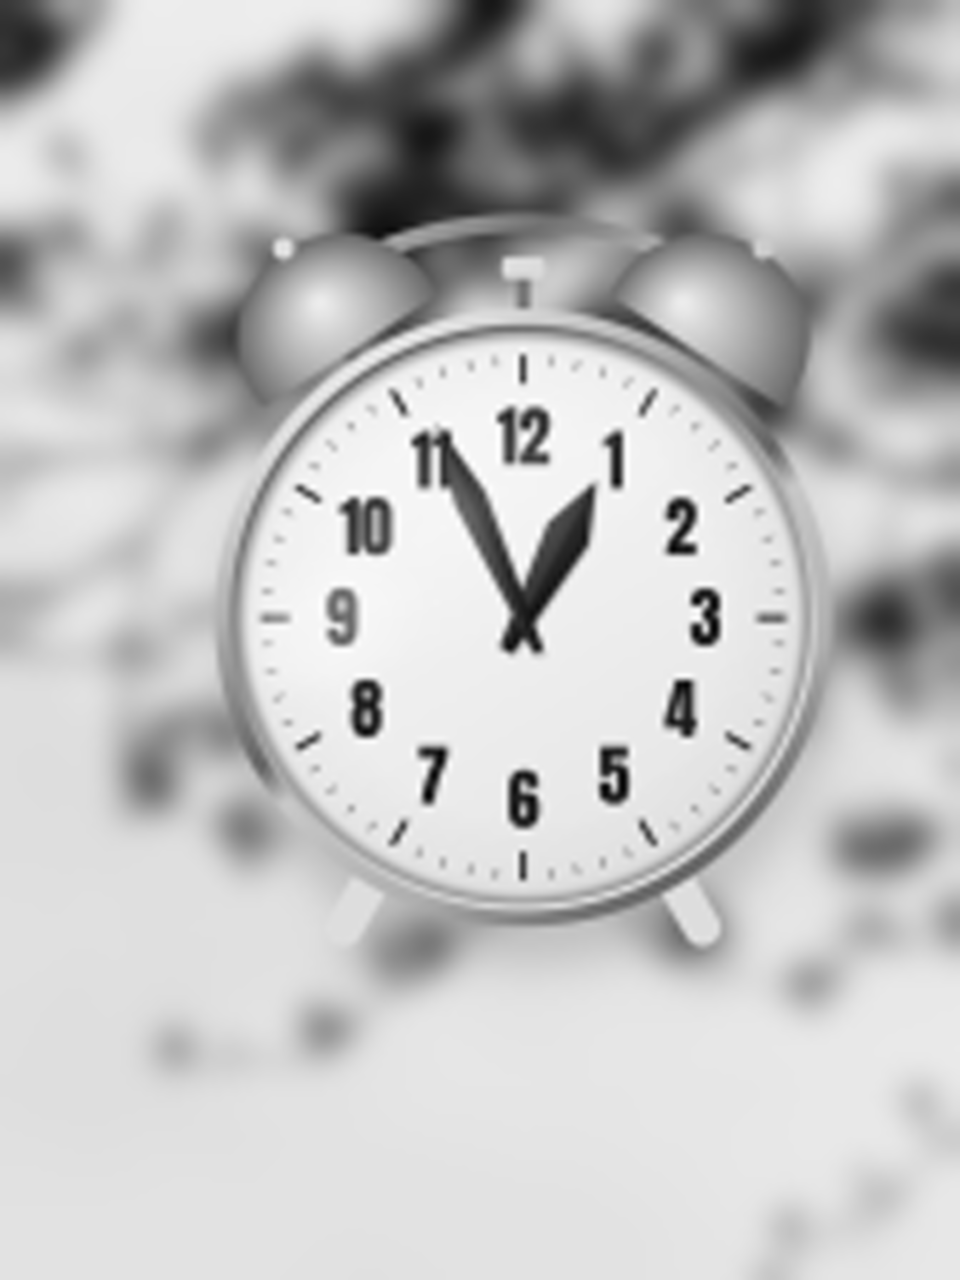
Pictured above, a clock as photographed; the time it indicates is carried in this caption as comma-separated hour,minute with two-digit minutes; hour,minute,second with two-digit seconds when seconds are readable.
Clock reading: 12,56
